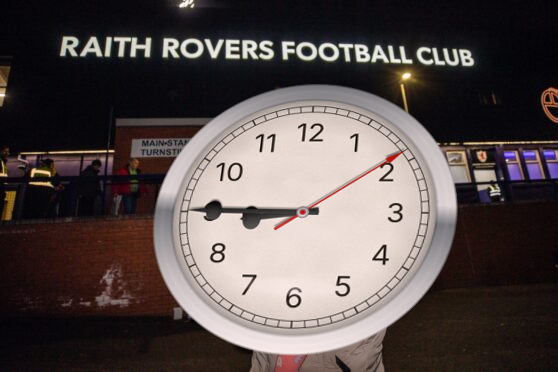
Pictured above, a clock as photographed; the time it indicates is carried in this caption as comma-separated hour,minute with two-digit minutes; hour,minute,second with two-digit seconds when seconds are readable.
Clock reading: 8,45,09
